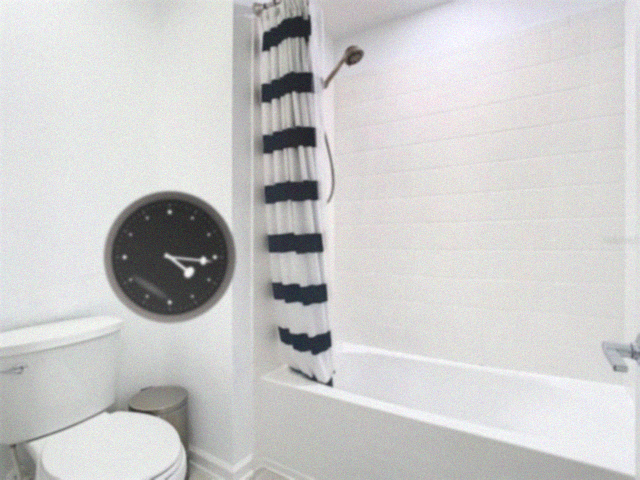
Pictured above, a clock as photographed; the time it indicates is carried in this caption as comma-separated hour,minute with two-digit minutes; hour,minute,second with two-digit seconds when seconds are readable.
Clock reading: 4,16
